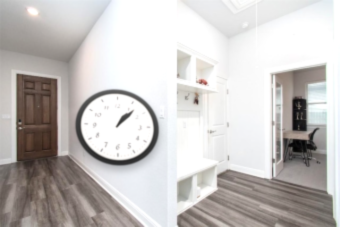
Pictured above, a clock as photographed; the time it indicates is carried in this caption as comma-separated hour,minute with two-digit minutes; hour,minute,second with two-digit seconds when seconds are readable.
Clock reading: 1,07
